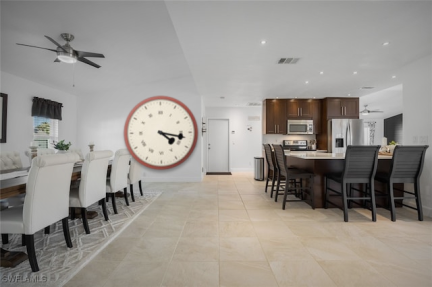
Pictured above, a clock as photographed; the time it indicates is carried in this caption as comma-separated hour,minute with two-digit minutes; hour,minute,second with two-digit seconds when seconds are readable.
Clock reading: 4,17
